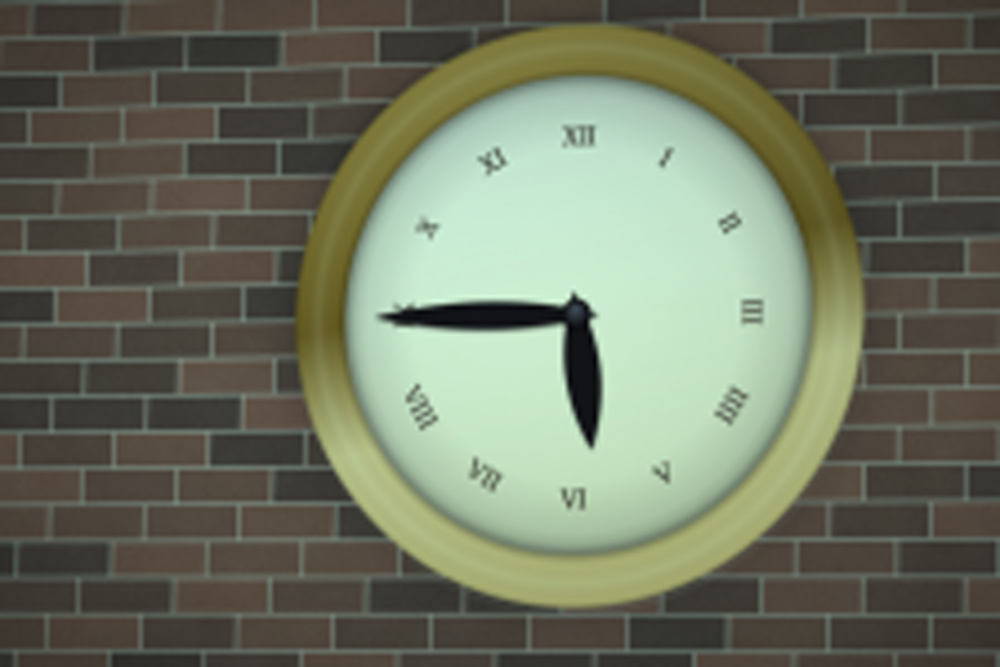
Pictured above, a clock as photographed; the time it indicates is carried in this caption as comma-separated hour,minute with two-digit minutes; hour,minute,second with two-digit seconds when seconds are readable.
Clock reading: 5,45
